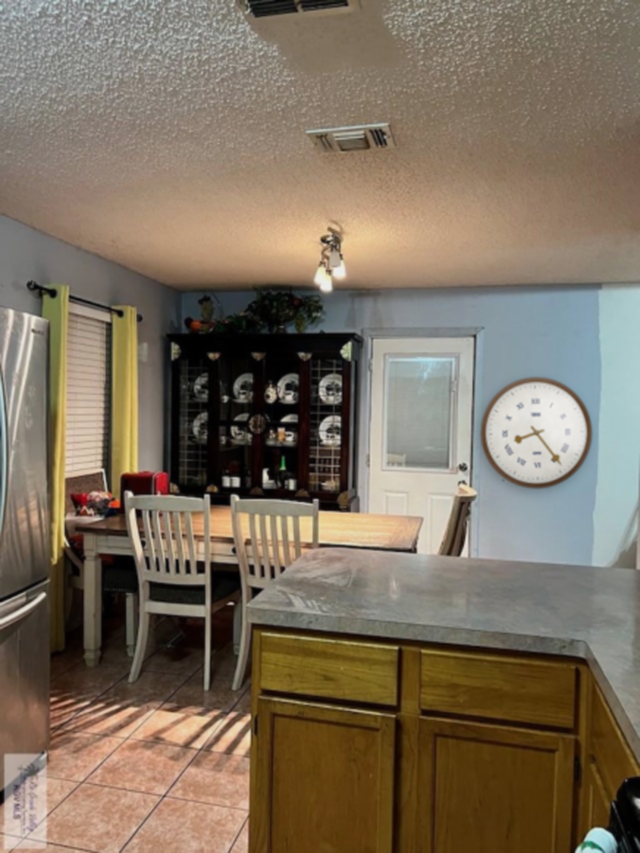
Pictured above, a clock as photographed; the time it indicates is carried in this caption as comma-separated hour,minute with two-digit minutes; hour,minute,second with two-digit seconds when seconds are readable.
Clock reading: 8,24
